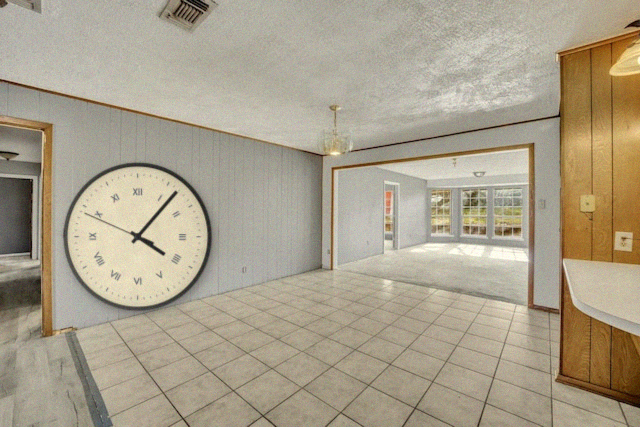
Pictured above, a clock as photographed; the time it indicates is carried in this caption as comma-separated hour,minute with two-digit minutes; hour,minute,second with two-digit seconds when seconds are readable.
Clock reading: 4,06,49
